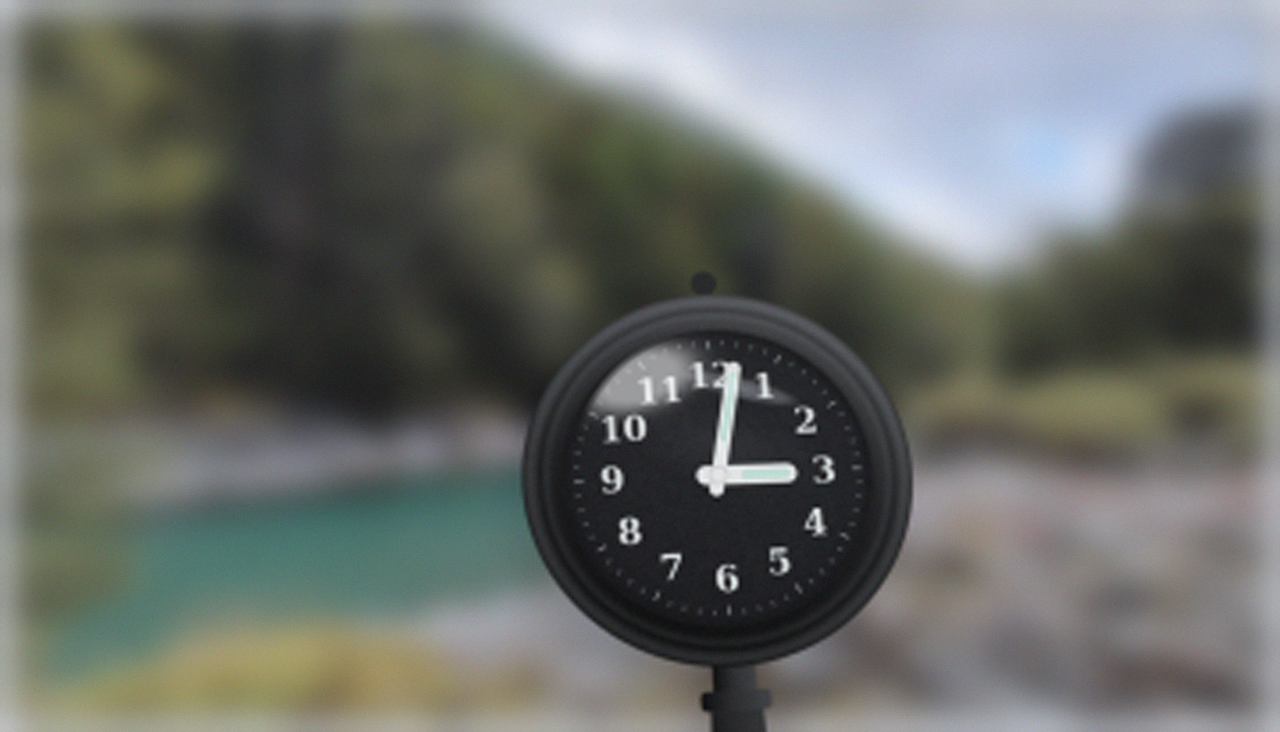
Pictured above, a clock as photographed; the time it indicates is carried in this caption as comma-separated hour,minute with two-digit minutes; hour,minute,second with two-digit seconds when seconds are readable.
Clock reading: 3,02
